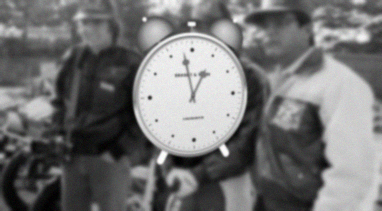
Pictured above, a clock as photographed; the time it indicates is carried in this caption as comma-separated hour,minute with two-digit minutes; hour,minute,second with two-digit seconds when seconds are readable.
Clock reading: 12,58
